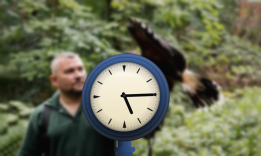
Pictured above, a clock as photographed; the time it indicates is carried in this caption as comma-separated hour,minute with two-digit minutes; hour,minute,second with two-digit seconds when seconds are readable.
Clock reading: 5,15
